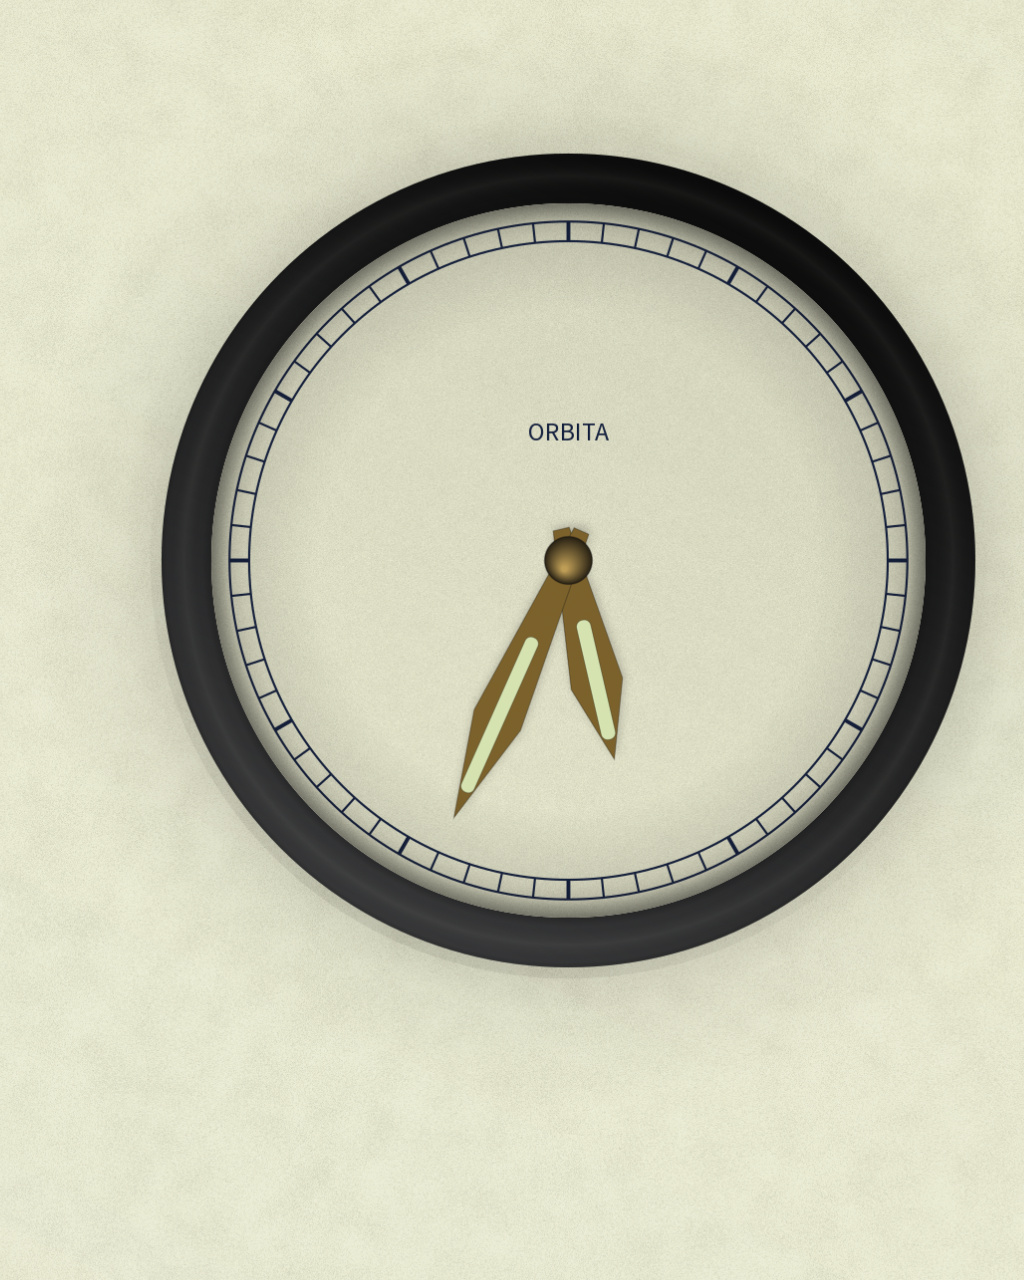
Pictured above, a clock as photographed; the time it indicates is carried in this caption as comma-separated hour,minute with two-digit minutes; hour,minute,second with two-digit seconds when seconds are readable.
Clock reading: 5,34
